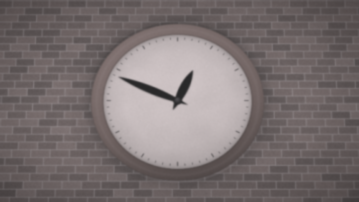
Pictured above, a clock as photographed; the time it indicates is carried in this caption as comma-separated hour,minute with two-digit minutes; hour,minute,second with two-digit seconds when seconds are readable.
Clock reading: 12,49
